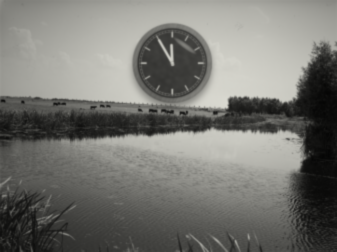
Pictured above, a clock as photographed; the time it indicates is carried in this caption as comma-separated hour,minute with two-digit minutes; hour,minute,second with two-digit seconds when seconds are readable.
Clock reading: 11,55
